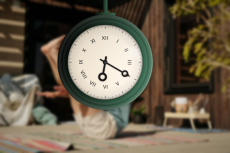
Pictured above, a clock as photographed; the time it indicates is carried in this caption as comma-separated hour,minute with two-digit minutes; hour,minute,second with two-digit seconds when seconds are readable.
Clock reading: 6,20
